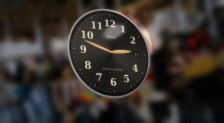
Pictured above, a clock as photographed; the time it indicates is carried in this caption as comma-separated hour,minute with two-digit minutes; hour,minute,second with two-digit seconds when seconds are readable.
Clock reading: 2,48
